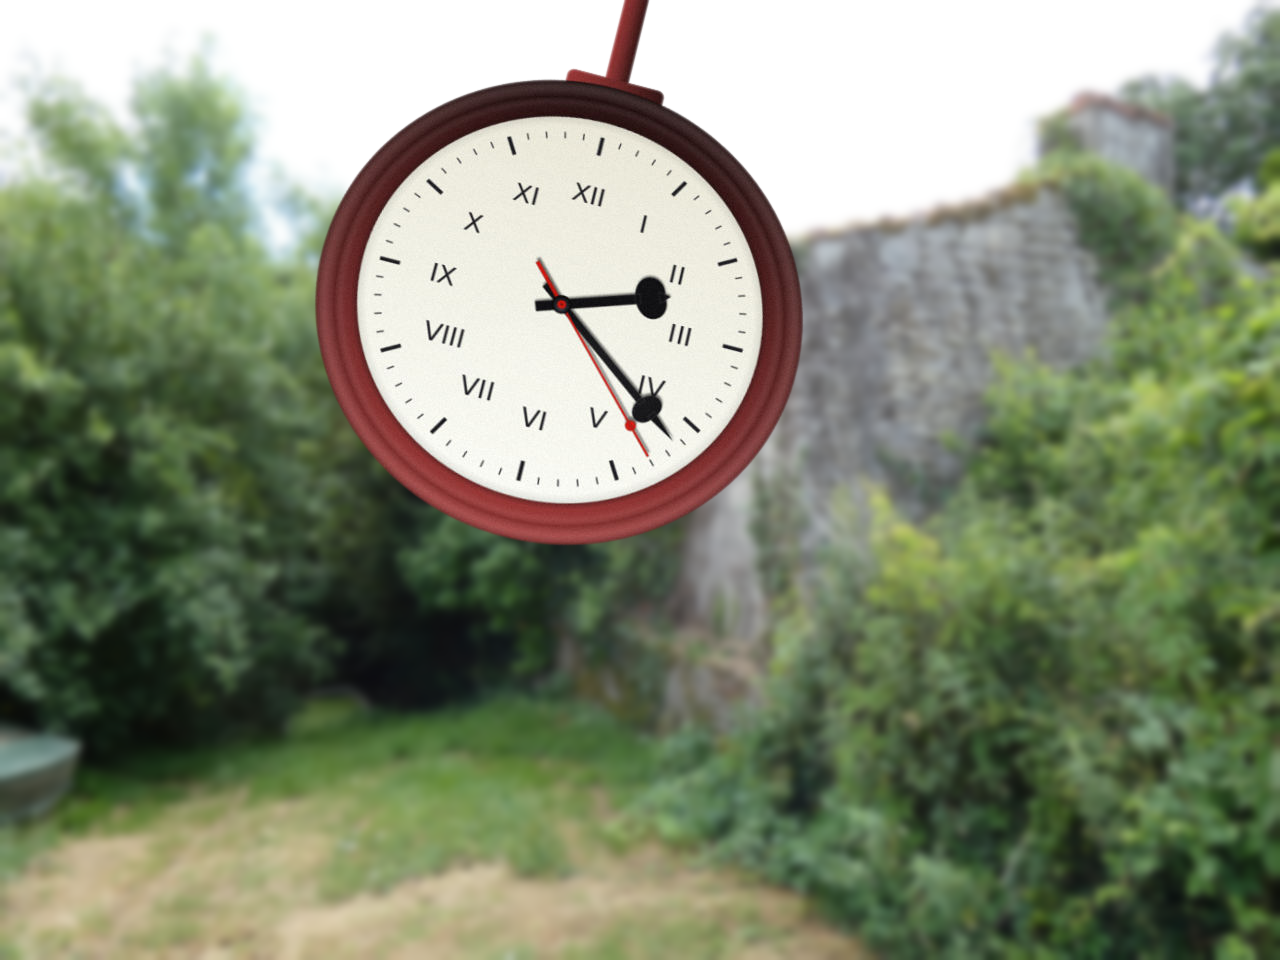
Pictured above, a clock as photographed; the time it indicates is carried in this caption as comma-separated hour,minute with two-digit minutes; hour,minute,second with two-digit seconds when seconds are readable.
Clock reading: 2,21,23
